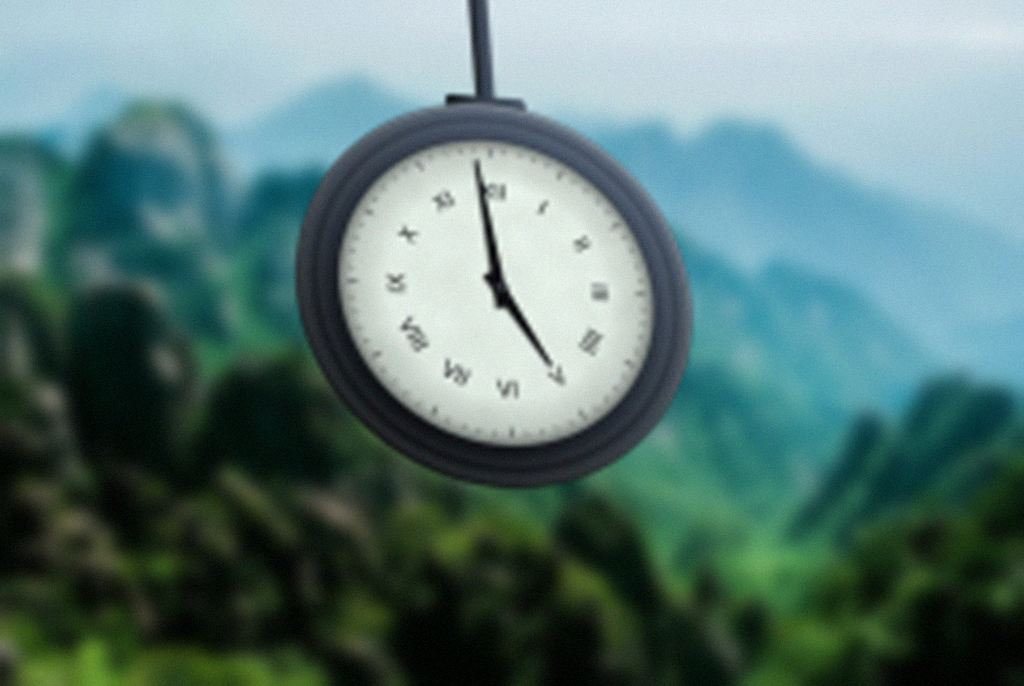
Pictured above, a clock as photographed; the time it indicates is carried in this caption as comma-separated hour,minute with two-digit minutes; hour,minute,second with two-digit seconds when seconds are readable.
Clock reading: 4,59
